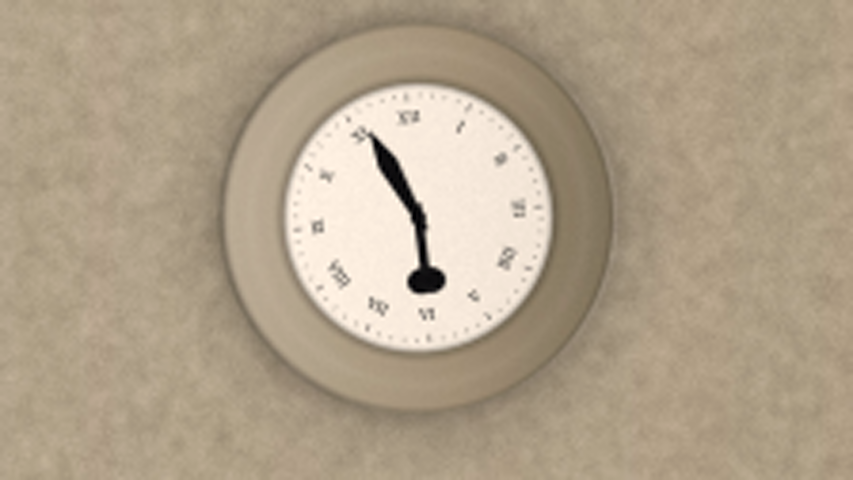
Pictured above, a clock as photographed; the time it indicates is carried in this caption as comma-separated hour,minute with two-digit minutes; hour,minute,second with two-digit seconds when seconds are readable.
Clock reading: 5,56
